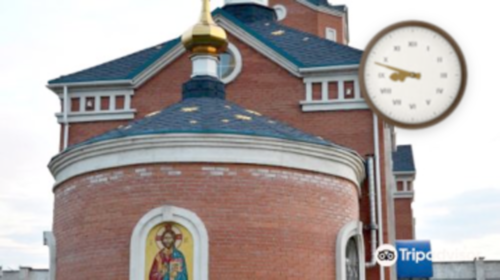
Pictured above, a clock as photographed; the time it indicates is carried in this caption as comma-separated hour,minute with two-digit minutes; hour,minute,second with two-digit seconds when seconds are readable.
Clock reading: 8,48
